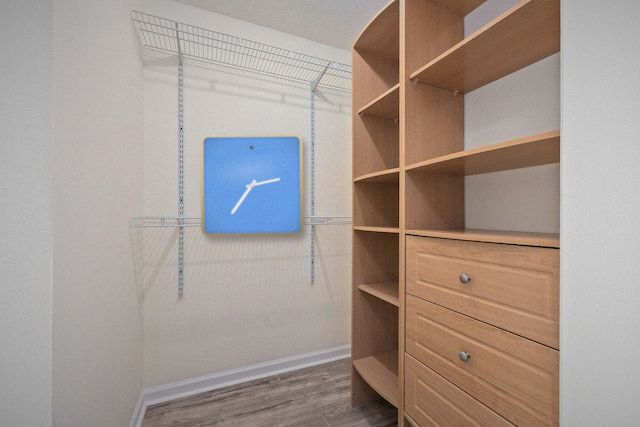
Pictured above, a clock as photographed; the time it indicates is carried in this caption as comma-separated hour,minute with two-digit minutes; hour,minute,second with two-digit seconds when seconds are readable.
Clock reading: 2,36
